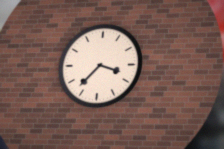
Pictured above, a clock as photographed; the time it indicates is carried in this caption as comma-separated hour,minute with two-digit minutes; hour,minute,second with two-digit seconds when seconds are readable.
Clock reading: 3,37
